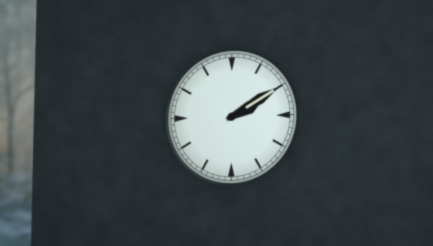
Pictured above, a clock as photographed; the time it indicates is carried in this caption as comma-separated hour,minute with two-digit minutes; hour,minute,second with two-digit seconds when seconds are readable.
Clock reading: 2,10
